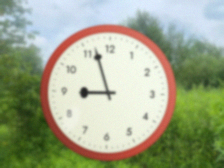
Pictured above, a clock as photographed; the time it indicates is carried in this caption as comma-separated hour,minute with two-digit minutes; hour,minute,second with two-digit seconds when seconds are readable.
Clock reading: 8,57
